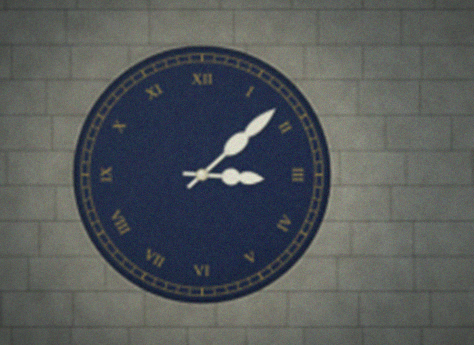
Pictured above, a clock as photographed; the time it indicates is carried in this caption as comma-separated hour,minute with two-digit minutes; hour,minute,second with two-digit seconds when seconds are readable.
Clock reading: 3,08
